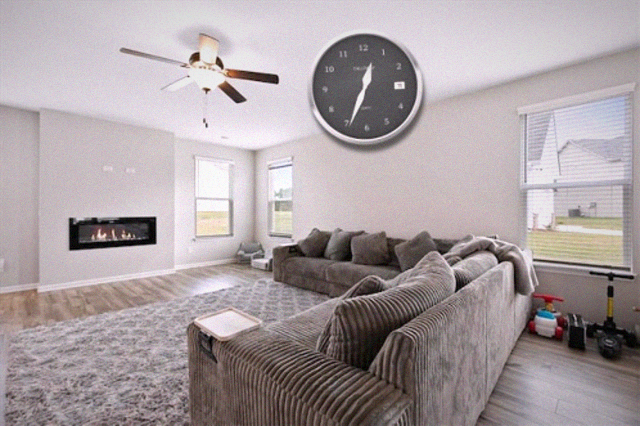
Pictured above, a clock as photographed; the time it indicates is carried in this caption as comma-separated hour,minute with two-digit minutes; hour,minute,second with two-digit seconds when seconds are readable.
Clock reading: 12,34
